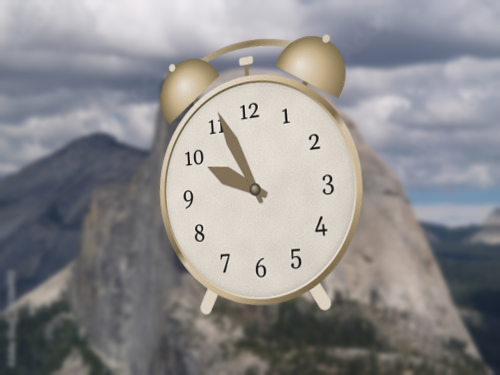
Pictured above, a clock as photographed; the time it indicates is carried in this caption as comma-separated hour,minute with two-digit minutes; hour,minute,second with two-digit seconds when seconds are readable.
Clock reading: 9,56
